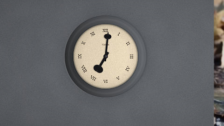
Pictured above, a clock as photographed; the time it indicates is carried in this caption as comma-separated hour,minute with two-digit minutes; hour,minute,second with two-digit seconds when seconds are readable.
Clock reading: 7,01
